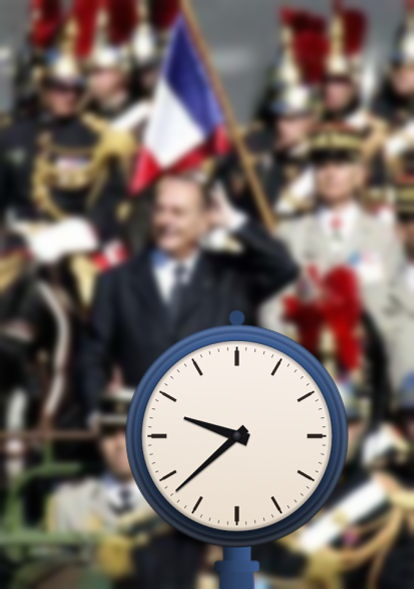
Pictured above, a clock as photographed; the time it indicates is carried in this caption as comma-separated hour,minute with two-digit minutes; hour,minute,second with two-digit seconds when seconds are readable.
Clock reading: 9,38
